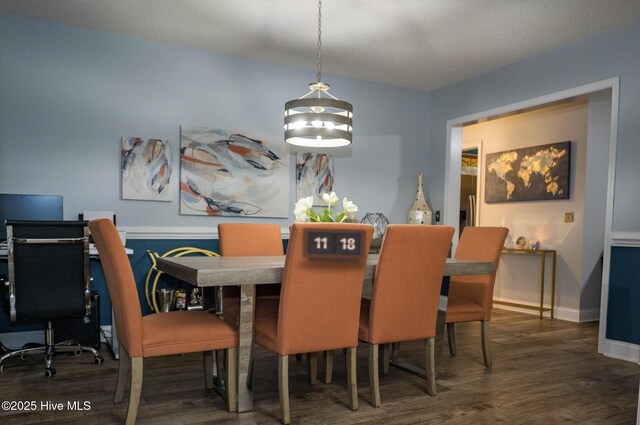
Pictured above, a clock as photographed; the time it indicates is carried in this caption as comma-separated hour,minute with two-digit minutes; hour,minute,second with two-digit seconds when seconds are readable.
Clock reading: 11,18
